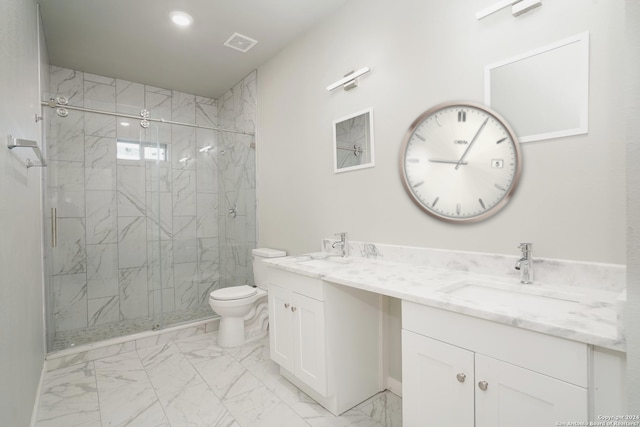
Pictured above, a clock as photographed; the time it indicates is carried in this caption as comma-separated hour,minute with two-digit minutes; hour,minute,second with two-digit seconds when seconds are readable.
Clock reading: 9,05
